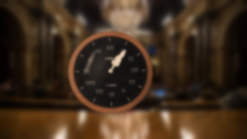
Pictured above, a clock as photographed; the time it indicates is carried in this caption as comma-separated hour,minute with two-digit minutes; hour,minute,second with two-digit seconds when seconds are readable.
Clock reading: 1,06
